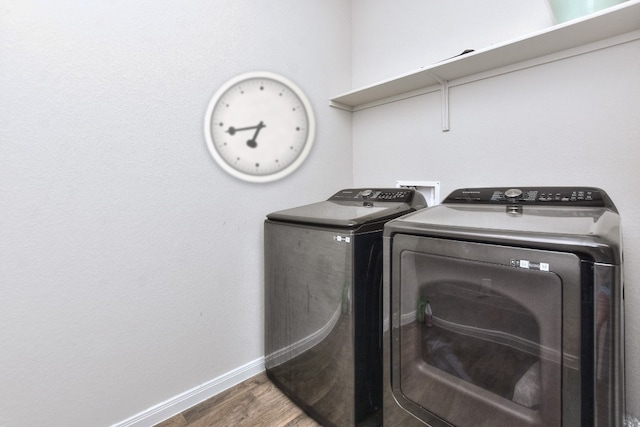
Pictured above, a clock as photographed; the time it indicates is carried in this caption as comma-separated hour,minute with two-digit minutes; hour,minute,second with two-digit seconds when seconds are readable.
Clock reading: 6,43
